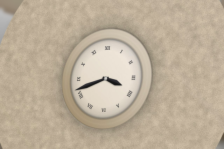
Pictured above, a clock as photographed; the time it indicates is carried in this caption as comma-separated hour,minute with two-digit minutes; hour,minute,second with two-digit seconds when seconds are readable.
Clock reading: 3,42
